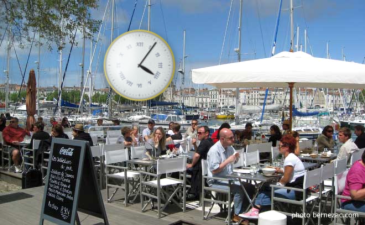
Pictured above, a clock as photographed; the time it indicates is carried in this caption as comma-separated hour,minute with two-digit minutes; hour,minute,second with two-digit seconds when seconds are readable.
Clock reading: 4,06
